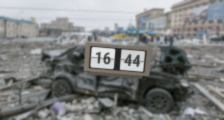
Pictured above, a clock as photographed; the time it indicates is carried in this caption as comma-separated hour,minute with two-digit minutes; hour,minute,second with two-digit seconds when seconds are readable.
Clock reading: 16,44
